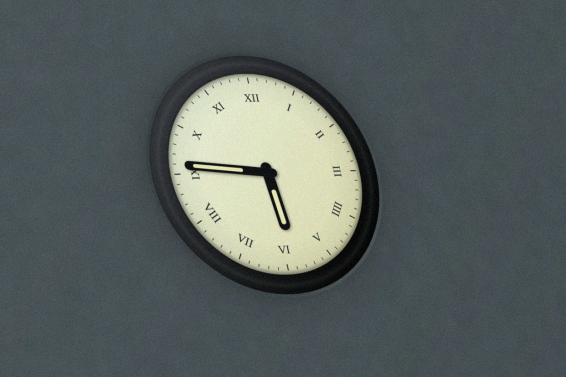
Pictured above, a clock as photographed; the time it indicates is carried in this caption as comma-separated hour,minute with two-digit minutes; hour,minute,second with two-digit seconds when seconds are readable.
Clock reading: 5,46
